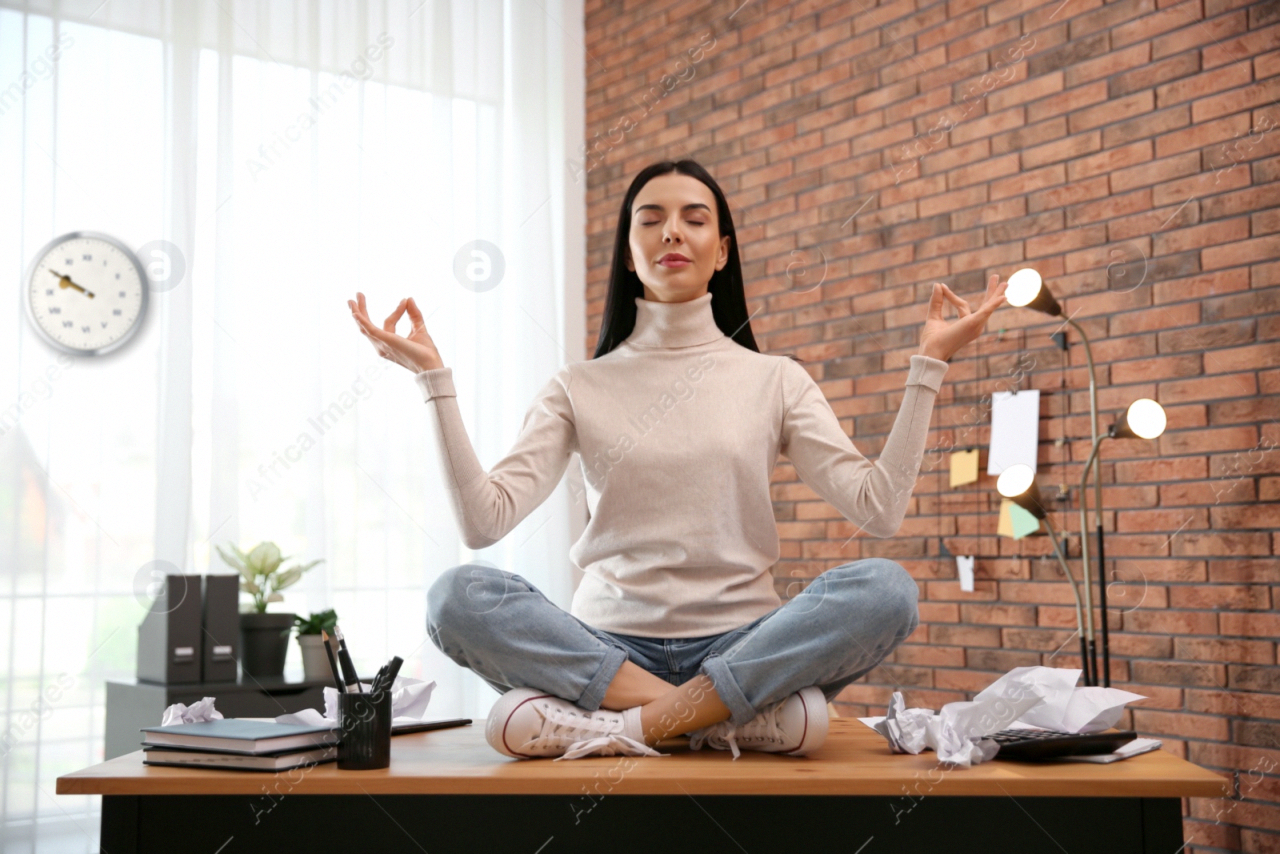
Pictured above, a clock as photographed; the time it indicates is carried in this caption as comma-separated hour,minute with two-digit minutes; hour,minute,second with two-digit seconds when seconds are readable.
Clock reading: 9,50
